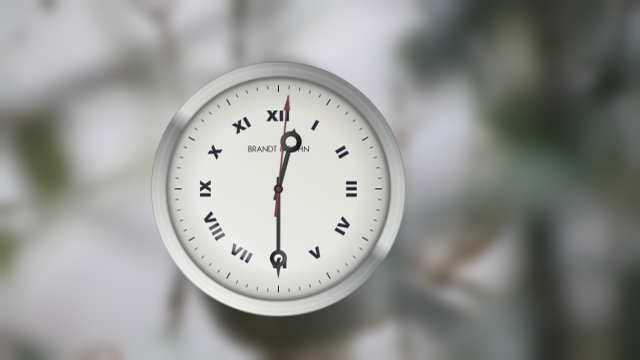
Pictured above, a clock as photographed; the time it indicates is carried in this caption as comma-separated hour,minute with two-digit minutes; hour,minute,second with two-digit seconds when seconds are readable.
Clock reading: 12,30,01
